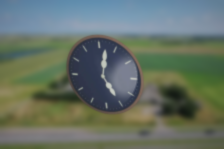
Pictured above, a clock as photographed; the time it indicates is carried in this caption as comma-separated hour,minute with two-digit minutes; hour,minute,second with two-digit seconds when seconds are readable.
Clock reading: 5,02
